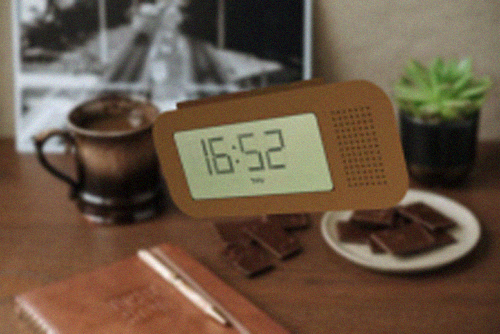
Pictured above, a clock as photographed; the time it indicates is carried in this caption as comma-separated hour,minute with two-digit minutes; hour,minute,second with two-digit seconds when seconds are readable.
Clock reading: 16,52
